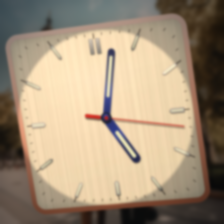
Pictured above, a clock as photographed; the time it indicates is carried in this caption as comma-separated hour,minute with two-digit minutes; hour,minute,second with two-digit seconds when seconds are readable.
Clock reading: 5,02,17
